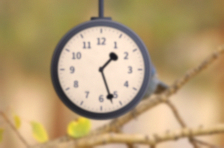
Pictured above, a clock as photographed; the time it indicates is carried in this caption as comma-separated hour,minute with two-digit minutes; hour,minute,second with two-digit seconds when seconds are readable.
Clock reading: 1,27
